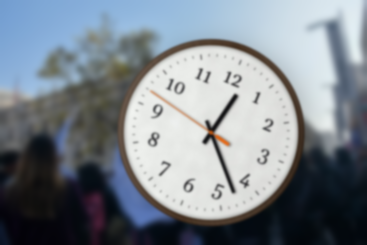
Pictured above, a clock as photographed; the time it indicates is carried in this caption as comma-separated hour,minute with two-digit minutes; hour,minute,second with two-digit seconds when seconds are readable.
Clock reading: 12,22,47
